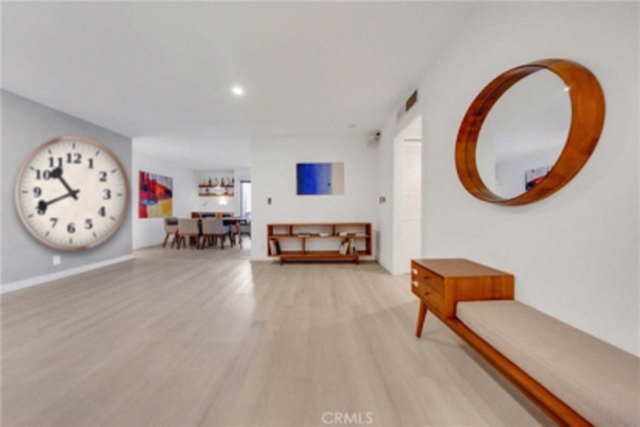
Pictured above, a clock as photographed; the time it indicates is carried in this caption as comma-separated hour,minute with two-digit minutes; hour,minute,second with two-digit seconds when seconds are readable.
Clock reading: 10,41
